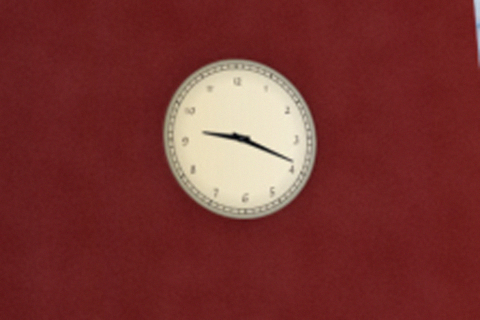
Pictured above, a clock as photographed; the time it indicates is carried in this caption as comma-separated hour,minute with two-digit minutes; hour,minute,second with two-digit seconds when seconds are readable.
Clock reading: 9,19
